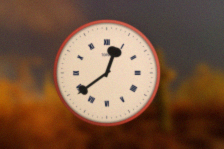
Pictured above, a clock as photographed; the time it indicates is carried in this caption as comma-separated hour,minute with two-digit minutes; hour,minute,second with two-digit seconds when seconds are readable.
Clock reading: 12,39
